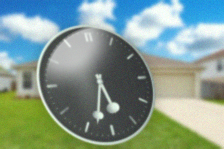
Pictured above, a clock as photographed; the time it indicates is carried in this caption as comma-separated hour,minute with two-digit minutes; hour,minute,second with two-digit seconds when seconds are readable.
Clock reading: 5,33
